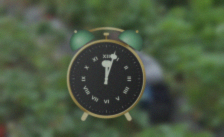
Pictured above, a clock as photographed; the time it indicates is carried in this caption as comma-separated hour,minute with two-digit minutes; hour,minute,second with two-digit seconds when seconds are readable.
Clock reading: 12,03
